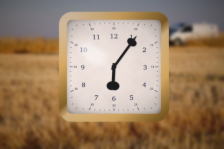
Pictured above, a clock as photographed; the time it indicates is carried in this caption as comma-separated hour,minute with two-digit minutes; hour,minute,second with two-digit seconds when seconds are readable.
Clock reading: 6,06
